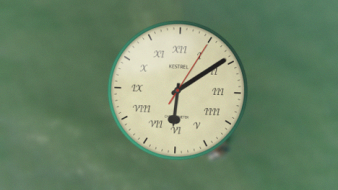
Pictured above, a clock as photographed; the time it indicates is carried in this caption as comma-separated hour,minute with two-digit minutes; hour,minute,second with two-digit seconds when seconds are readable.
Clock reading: 6,09,05
